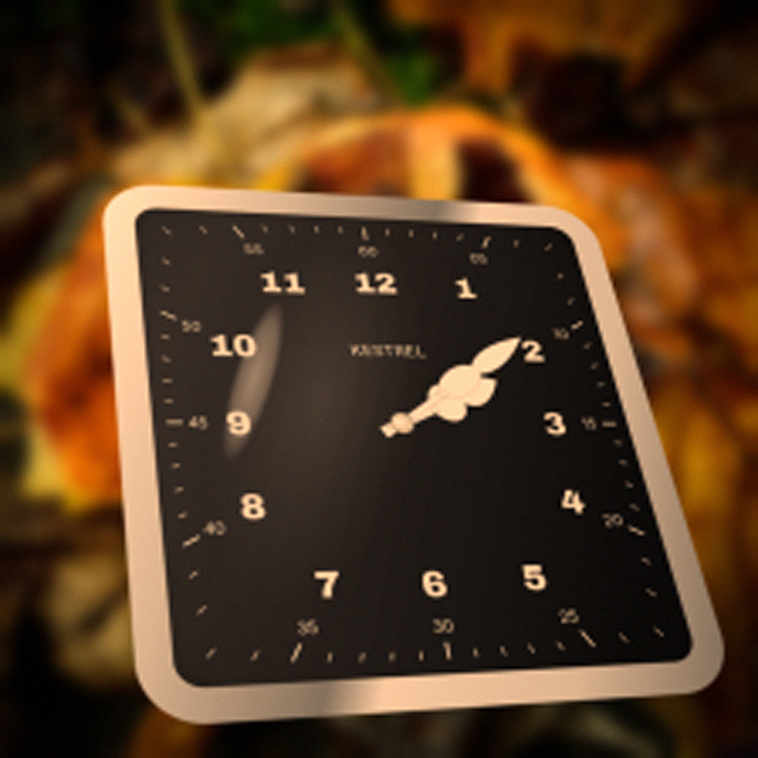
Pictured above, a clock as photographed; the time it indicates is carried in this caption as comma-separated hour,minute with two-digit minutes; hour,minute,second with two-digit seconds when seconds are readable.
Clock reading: 2,09
